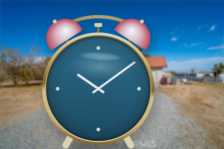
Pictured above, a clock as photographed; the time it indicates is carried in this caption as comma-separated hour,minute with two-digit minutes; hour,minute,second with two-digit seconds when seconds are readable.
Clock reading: 10,09
